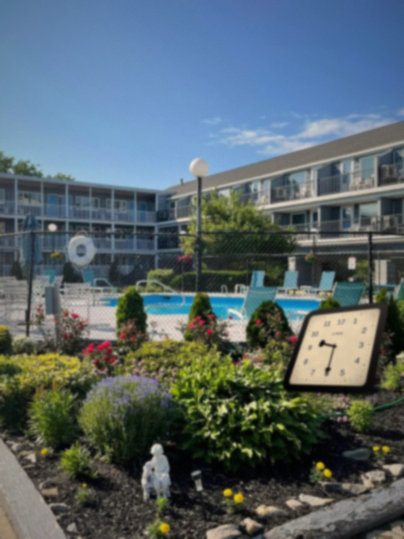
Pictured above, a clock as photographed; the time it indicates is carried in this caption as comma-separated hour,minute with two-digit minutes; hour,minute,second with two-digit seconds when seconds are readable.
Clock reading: 9,30
